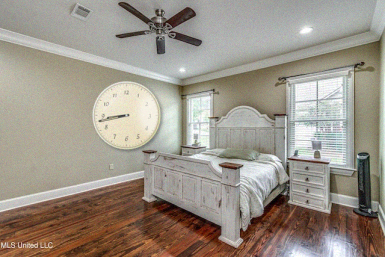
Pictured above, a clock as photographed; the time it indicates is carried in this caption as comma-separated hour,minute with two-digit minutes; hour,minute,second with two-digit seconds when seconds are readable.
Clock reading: 8,43
